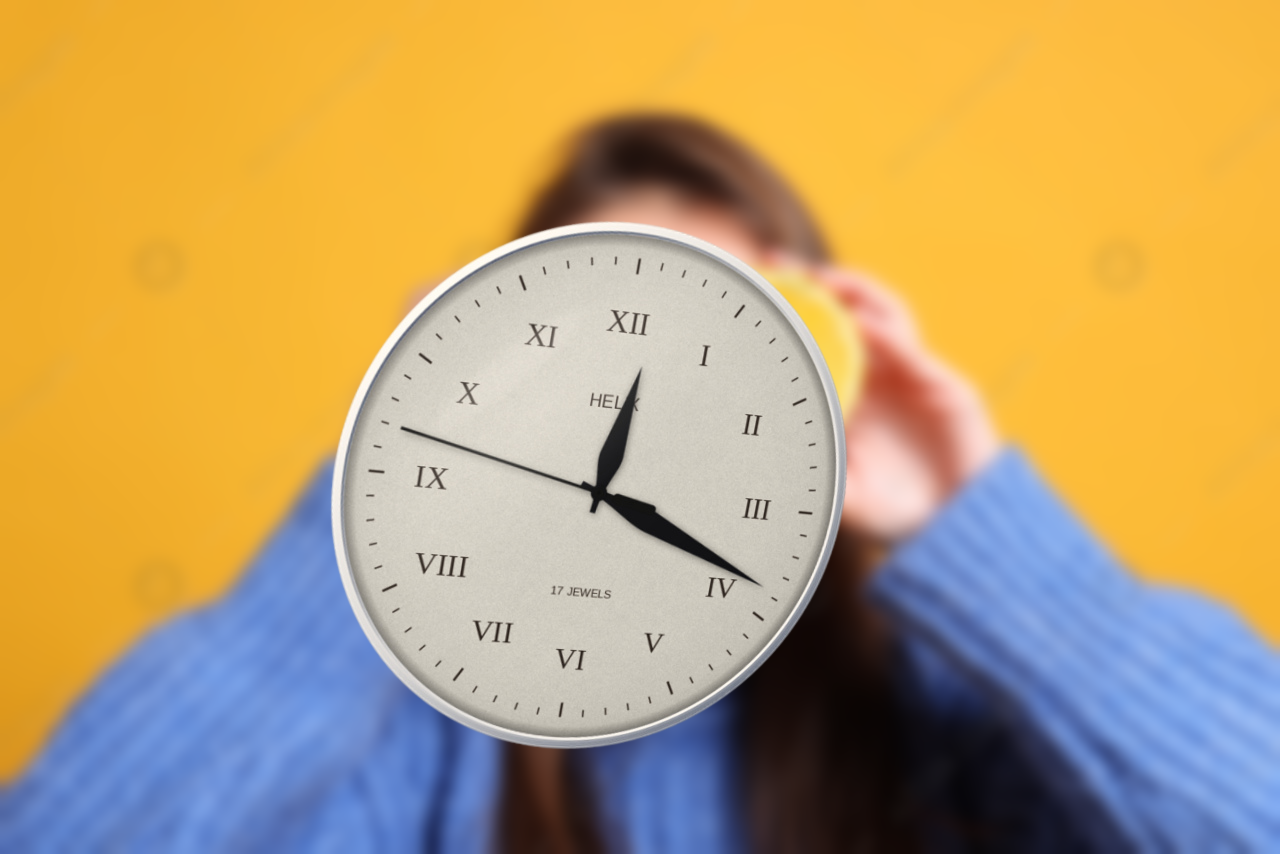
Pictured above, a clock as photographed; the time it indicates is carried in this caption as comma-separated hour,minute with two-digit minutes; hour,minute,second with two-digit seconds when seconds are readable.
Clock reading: 12,18,47
